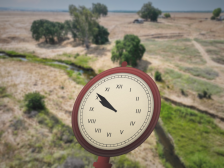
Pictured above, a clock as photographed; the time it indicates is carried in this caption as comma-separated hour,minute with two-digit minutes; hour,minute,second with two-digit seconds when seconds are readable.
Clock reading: 9,51
